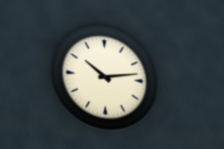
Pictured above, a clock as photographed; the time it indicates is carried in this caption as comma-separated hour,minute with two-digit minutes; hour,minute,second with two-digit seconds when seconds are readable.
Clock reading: 10,13
